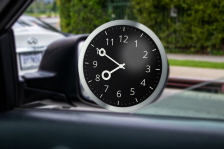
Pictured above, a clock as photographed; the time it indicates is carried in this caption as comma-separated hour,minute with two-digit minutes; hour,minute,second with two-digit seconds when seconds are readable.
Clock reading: 7,50
